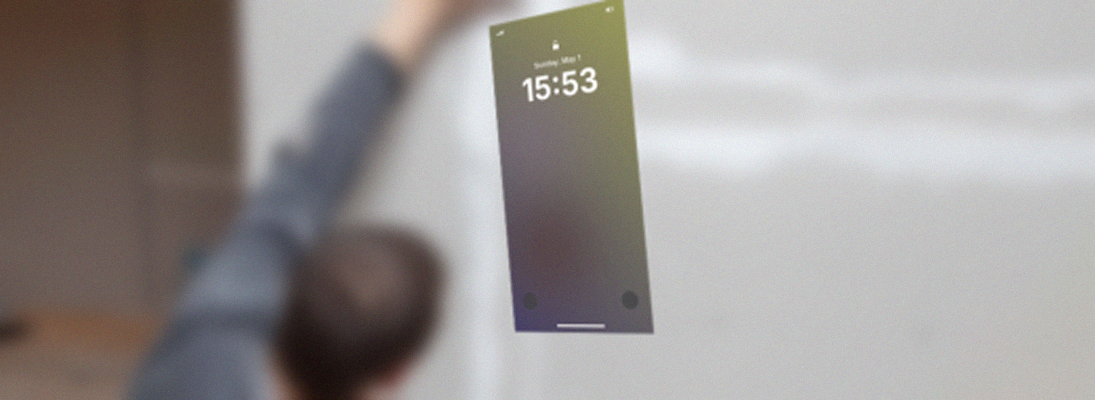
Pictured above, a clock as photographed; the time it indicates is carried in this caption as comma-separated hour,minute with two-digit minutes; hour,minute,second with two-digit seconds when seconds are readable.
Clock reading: 15,53
